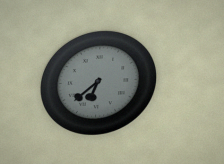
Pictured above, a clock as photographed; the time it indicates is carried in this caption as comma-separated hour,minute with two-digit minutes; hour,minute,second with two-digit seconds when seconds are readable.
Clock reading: 6,38
